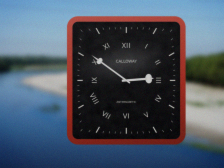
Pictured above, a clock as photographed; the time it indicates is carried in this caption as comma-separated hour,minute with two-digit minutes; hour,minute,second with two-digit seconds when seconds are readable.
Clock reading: 2,51
